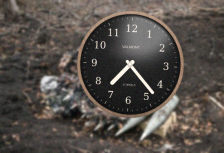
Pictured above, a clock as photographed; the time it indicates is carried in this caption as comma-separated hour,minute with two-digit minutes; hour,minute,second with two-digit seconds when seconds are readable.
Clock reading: 7,23
